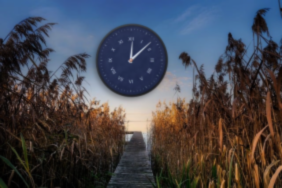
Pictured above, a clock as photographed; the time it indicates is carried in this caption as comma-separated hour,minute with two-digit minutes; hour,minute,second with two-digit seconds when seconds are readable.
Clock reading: 12,08
